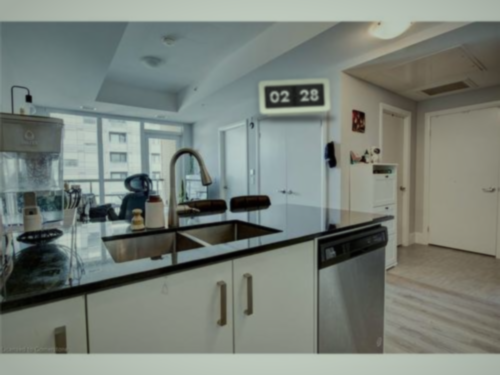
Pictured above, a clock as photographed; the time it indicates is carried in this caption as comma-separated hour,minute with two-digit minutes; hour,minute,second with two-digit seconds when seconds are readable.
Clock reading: 2,28
